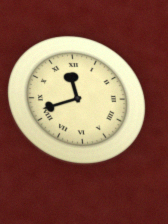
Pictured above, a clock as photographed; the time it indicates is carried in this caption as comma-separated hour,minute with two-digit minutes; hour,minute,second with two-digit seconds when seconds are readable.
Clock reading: 11,42
